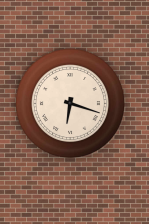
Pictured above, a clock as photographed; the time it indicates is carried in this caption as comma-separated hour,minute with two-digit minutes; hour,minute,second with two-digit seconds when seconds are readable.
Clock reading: 6,18
